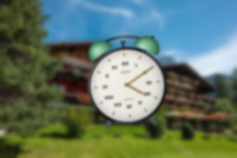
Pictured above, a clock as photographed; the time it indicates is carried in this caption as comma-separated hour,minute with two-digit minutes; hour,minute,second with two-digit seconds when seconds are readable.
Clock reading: 4,10
